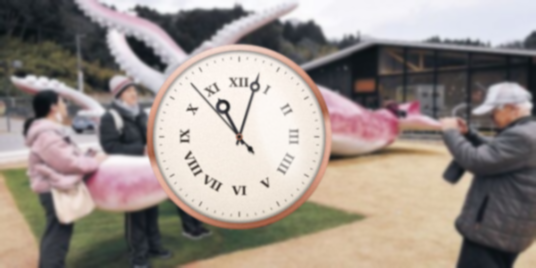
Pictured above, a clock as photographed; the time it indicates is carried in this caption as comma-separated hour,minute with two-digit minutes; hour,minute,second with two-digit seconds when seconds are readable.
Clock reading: 11,02,53
